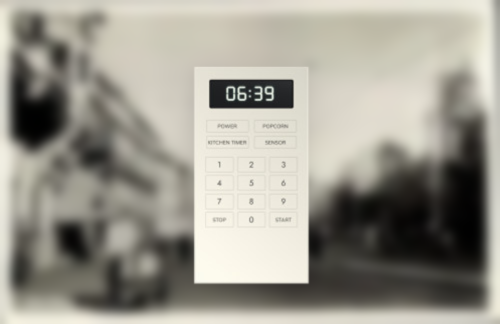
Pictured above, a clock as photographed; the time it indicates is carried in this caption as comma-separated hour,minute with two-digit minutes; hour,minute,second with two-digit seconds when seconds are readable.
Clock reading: 6,39
